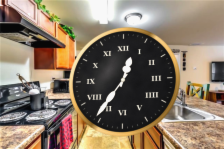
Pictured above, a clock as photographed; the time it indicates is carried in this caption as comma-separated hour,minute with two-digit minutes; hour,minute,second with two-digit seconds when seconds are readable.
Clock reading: 12,36
